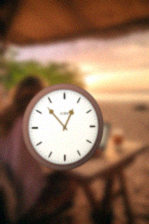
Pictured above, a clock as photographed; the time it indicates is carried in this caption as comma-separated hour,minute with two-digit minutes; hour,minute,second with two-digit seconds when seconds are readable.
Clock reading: 12,53
